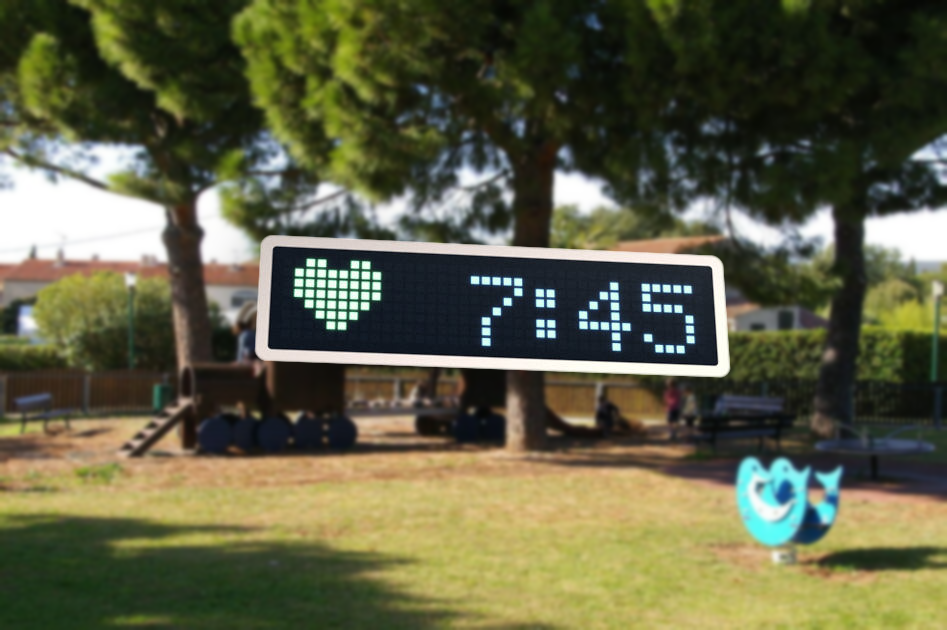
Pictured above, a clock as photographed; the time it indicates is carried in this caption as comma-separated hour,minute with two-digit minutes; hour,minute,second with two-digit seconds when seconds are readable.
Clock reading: 7,45
